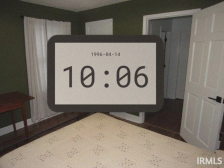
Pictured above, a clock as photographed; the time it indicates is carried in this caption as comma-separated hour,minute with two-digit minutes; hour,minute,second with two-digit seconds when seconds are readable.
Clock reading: 10,06
